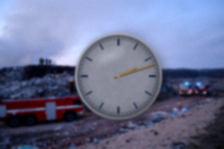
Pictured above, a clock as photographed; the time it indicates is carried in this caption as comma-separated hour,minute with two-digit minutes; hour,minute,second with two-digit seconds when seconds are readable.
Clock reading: 2,12
